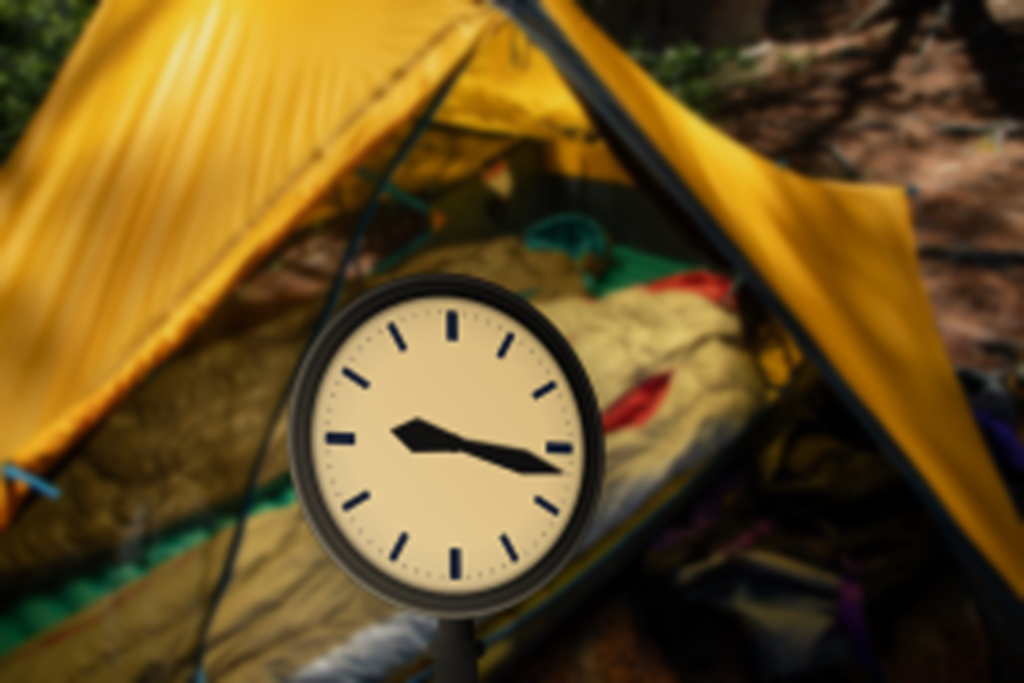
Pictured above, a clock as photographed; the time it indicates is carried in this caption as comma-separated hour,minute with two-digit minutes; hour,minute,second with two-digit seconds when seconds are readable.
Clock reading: 9,17
